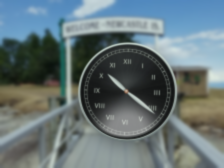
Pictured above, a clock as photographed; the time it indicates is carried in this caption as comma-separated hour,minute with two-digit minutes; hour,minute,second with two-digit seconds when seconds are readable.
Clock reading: 10,21
